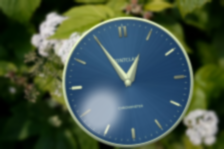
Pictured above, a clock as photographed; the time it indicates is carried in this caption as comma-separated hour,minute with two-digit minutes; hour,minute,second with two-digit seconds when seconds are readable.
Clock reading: 12,55
